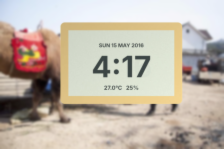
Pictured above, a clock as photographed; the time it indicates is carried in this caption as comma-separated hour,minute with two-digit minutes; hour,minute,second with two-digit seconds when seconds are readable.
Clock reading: 4,17
